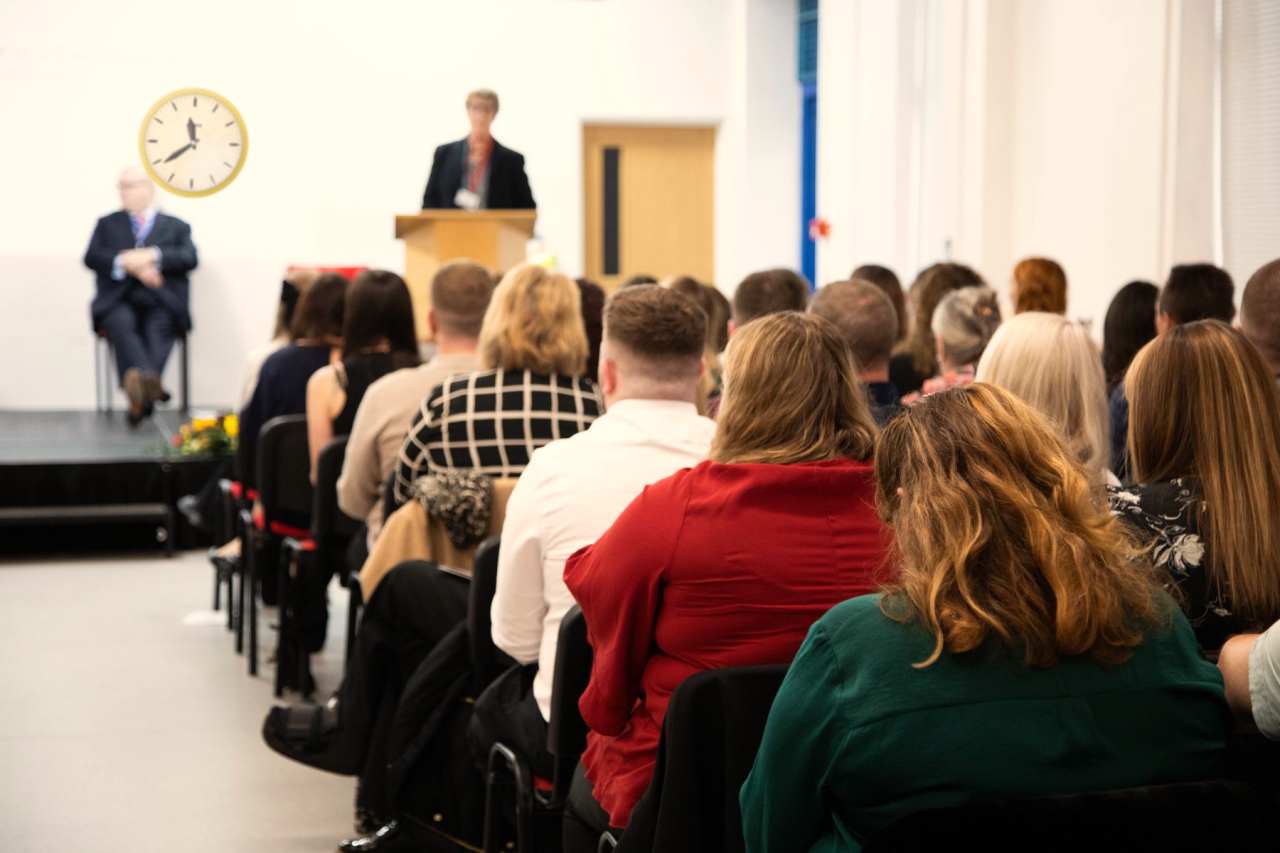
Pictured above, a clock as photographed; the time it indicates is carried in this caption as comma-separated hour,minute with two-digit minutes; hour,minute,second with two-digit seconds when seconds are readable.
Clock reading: 11,39
